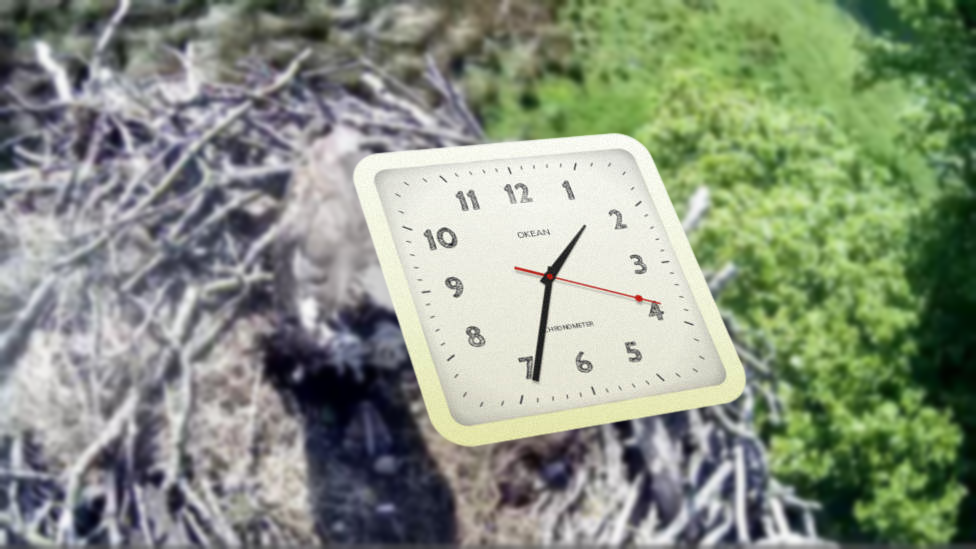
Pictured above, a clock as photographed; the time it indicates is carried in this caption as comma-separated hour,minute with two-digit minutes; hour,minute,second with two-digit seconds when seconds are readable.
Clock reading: 1,34,19
